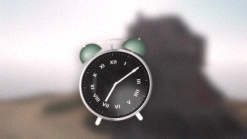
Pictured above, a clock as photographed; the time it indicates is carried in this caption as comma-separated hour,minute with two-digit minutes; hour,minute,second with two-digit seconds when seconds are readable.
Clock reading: 7,10
